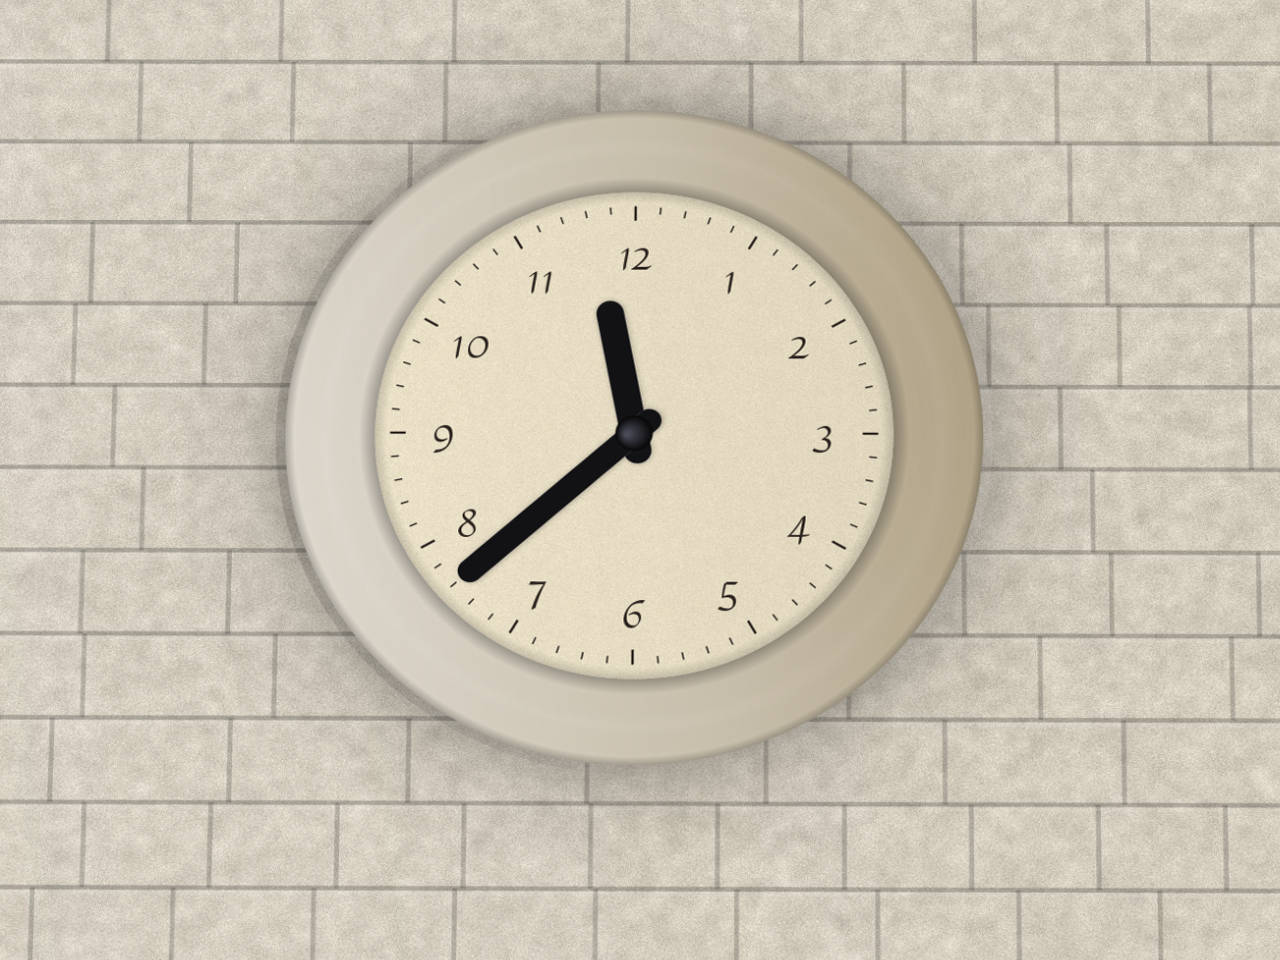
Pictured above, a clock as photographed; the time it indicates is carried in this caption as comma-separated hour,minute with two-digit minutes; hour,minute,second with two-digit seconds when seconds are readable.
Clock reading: 11,38
